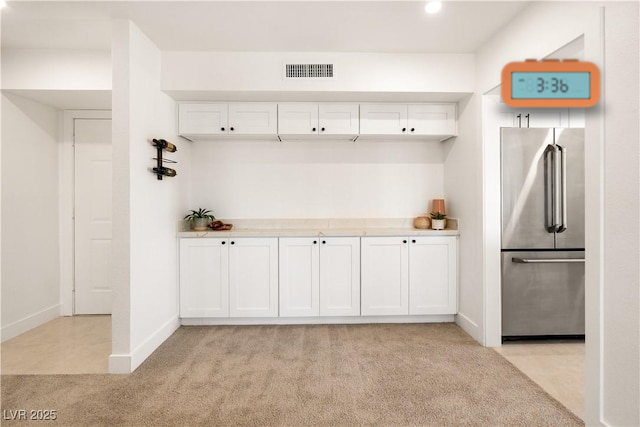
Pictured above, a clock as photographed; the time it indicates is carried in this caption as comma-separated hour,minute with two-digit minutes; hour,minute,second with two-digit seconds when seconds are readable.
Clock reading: 3,36
